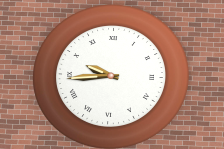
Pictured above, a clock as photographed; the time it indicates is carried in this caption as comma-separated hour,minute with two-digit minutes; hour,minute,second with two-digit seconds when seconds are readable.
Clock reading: 9,44
